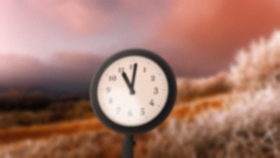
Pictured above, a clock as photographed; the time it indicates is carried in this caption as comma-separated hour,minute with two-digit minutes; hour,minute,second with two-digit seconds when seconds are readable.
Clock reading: 11,01
